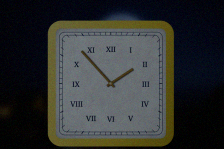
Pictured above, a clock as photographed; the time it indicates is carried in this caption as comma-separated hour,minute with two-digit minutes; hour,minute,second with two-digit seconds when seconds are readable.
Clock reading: 1,53
